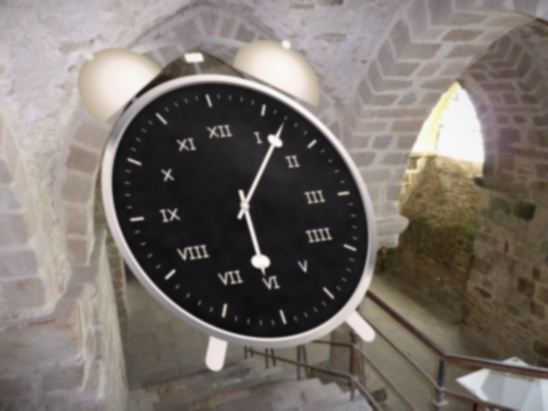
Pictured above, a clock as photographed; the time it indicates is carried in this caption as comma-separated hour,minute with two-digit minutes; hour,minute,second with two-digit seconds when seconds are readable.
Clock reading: 6,07
